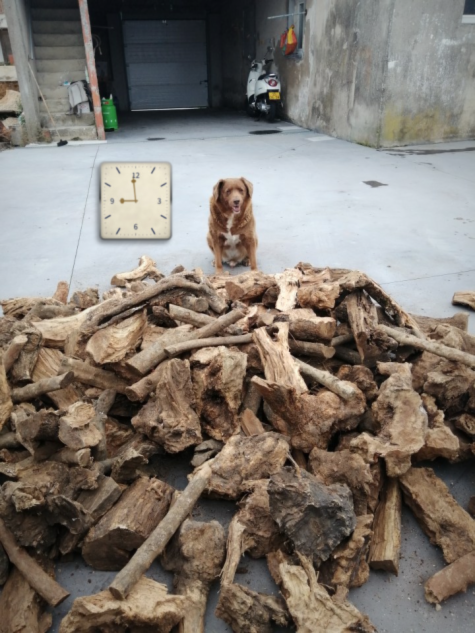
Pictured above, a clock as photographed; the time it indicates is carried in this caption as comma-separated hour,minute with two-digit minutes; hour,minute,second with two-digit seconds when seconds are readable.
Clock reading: 8,59
